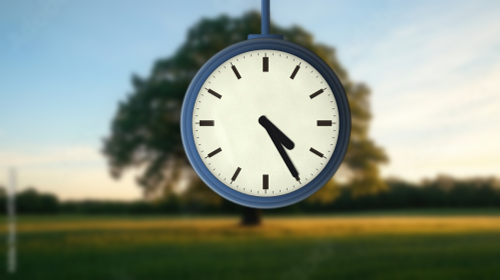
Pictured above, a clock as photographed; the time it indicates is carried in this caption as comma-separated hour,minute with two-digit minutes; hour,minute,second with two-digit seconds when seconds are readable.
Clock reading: 4,25
